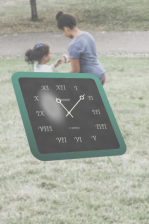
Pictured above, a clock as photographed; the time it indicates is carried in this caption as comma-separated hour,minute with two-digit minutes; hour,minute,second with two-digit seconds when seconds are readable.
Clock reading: 11,08
